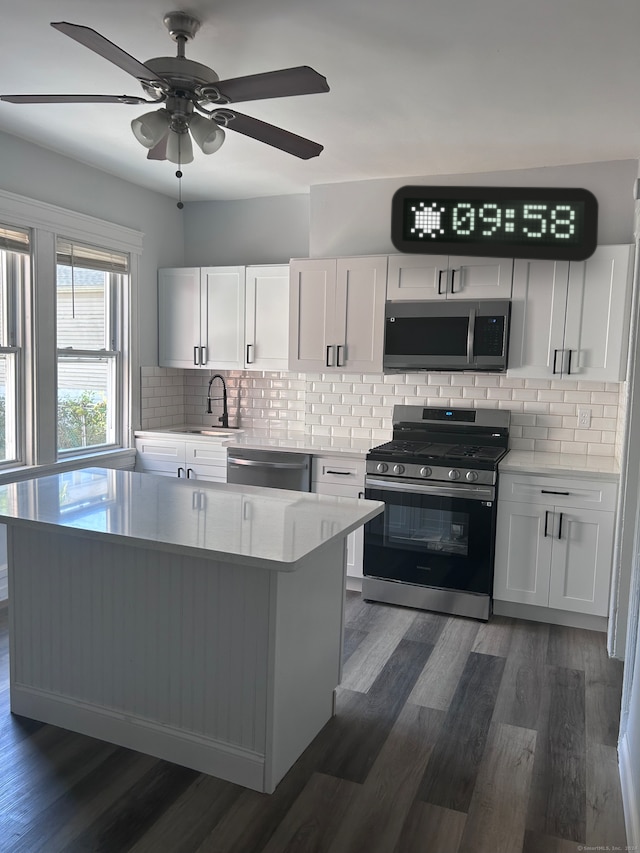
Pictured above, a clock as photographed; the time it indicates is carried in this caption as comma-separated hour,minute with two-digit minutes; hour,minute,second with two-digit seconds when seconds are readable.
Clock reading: 9,58
